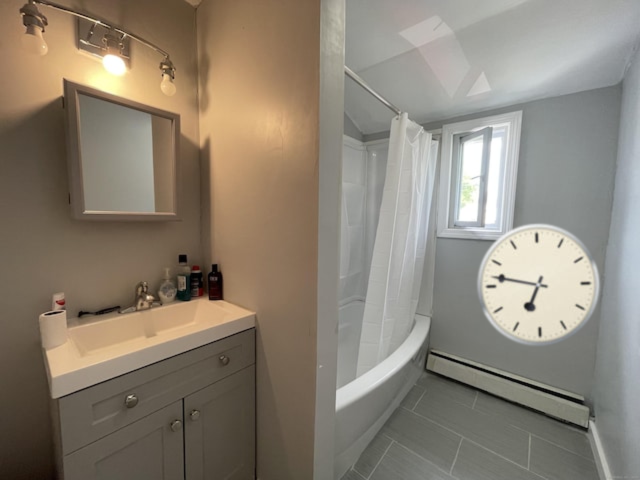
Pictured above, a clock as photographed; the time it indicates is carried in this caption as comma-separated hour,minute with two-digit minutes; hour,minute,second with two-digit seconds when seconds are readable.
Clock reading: 6,47
